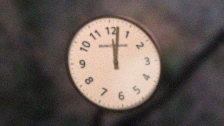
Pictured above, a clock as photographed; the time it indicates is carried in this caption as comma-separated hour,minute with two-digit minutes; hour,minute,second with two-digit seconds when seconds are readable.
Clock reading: 12,02
